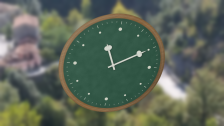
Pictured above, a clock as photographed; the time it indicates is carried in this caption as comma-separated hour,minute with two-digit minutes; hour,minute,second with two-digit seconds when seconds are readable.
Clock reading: 11,10
